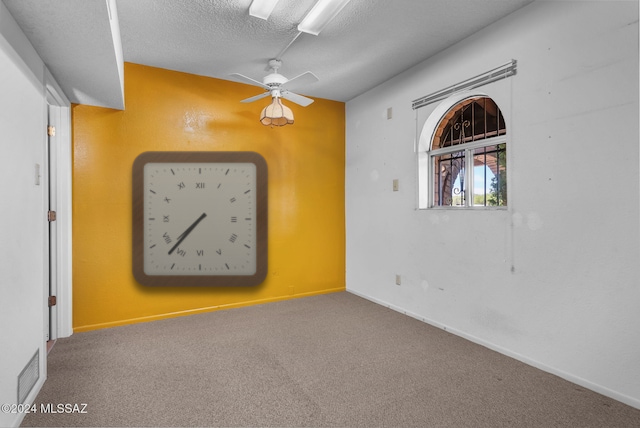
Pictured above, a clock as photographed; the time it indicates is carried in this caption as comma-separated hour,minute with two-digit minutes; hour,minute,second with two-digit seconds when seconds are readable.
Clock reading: 7,37
